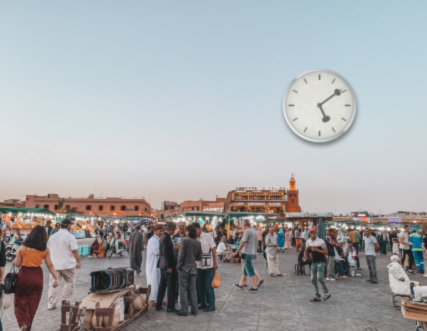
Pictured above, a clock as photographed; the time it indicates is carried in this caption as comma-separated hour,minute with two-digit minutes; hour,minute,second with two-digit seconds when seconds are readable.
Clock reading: 5,09
